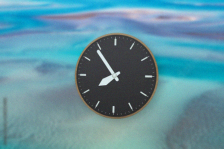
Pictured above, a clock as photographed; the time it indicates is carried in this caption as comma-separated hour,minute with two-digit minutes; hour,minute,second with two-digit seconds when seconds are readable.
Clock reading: 7,54
